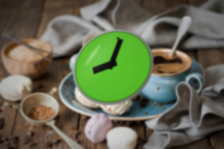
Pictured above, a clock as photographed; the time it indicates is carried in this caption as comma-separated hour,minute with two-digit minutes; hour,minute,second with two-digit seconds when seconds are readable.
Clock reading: 8,01
